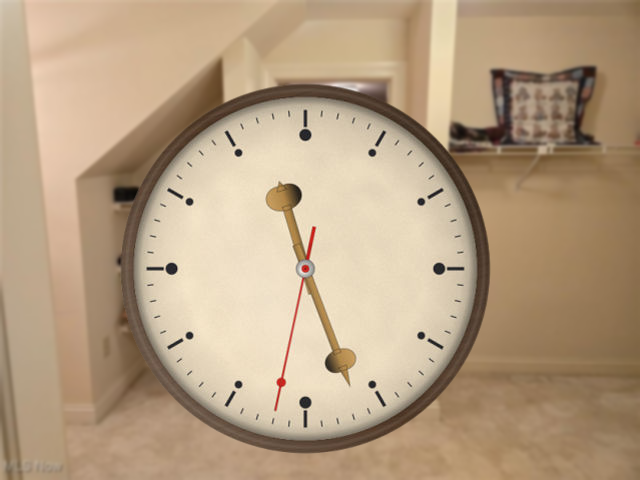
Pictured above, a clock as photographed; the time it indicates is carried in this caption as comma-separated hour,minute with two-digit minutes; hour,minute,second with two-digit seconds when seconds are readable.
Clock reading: 11,26,32
